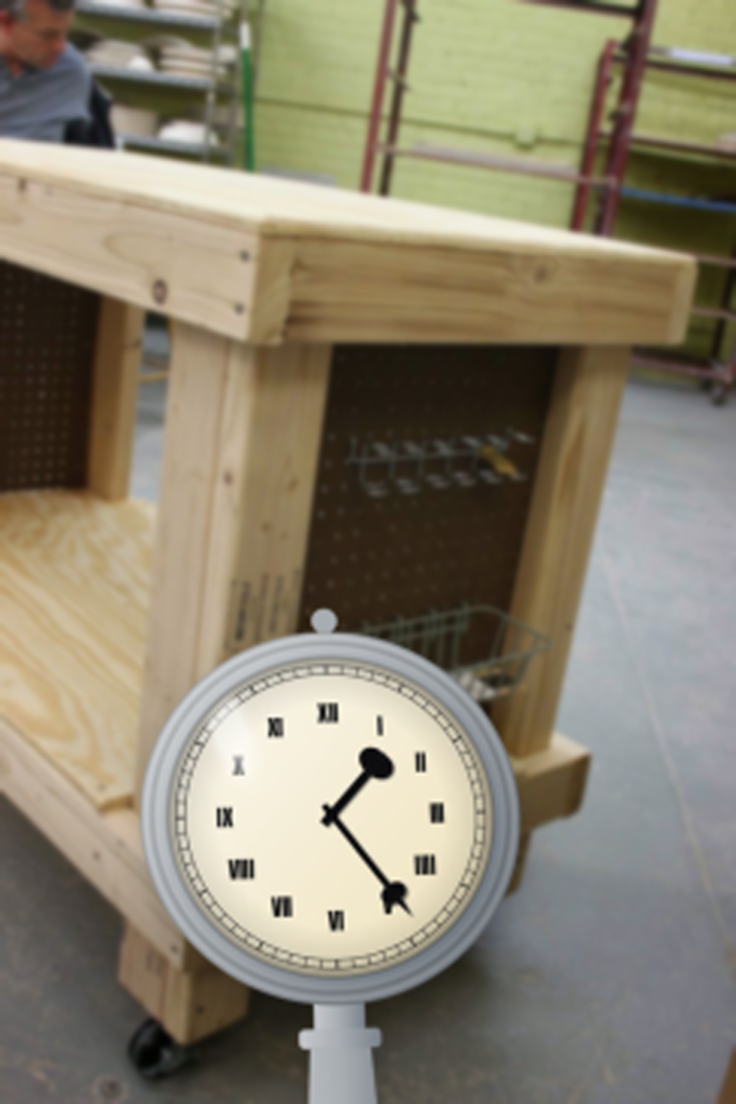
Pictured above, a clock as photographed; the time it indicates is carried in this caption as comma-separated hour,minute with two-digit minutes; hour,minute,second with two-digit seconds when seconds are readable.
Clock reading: 1,24
